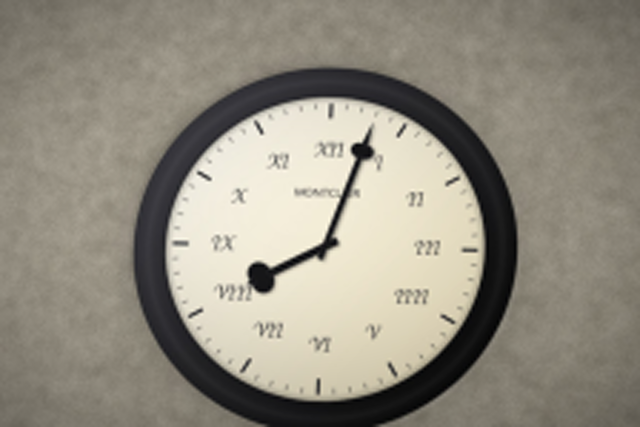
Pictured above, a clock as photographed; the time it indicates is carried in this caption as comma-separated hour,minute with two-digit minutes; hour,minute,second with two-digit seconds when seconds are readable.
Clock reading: 8,03
